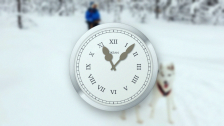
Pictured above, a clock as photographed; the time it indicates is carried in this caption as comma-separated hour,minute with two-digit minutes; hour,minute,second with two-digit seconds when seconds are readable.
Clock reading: 11,07
